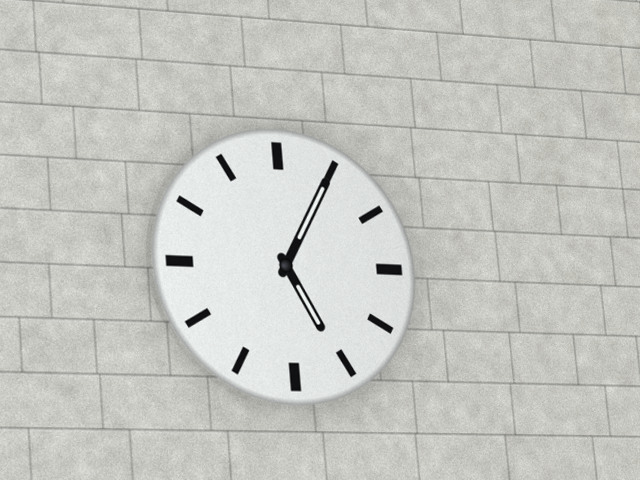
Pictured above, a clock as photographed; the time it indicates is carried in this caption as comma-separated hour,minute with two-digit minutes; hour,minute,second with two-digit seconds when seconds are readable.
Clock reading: 5,05
